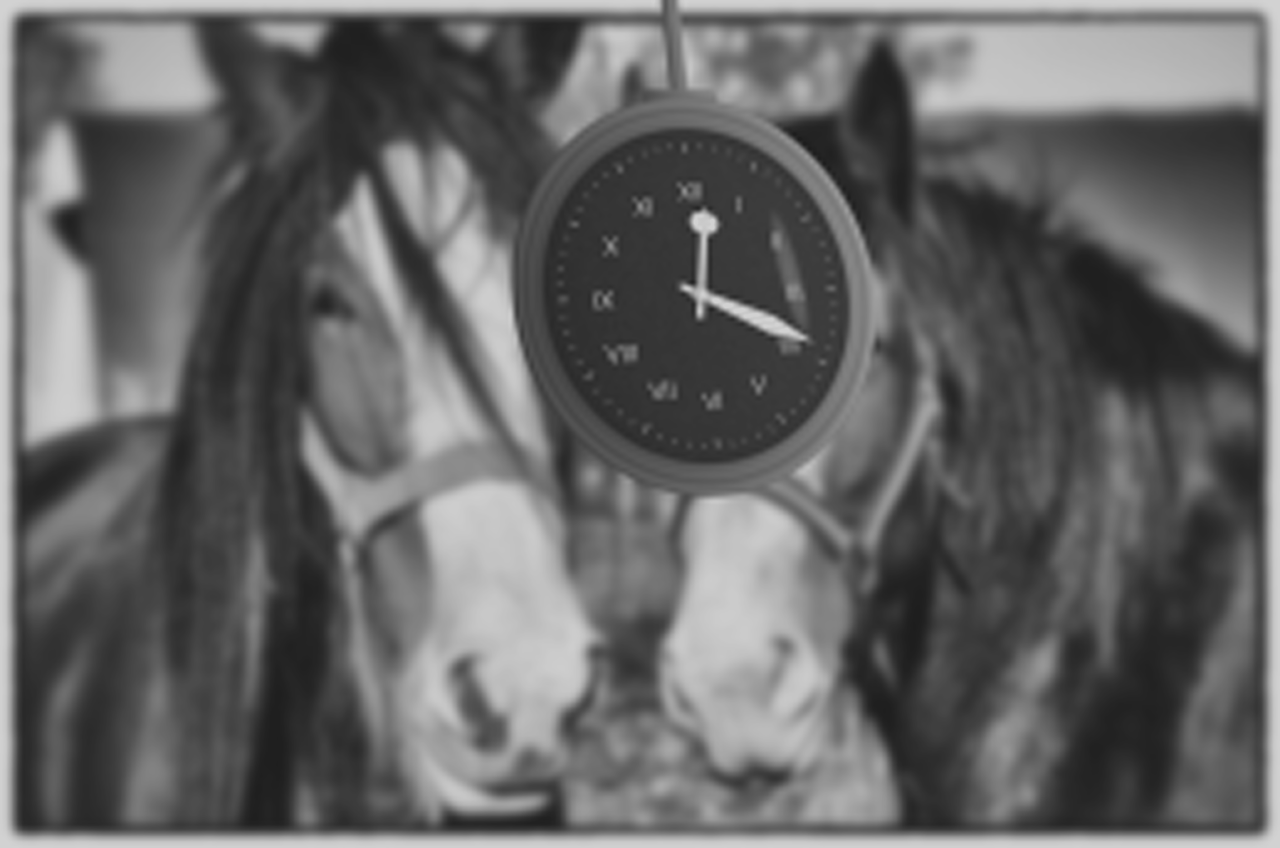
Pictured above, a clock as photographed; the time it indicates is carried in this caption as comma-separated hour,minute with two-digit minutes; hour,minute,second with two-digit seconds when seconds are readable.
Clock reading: 12,19
